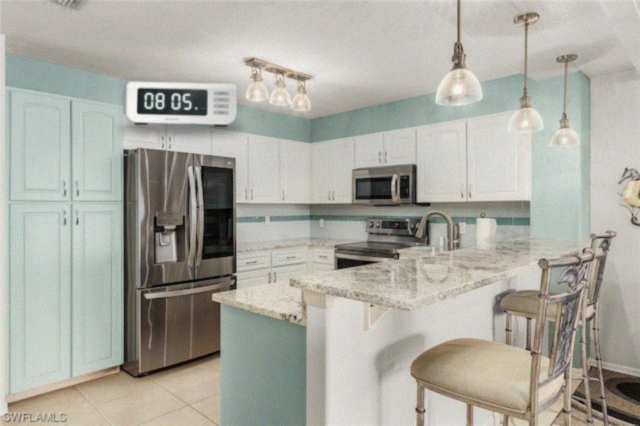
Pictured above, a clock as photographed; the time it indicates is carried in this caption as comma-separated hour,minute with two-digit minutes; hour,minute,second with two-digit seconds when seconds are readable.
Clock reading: 8,05
